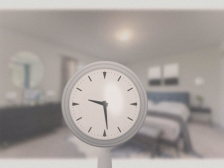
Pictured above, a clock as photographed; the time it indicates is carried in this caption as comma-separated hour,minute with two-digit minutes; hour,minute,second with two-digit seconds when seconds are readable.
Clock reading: 9,29
